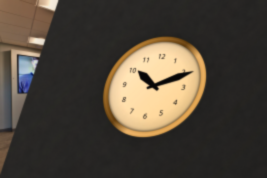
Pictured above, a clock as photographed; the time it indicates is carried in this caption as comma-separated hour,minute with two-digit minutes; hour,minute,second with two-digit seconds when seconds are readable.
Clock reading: 10,11
